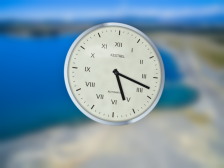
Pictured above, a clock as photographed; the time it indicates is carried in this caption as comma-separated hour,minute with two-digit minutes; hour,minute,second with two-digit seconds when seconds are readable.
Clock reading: 5,18
